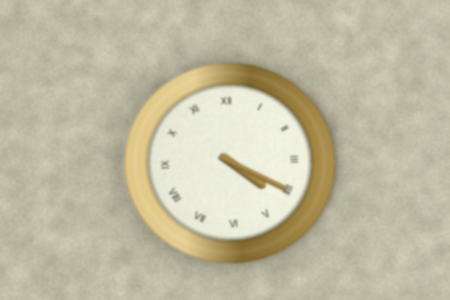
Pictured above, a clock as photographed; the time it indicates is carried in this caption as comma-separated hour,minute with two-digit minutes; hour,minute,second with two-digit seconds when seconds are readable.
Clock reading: 4,20
